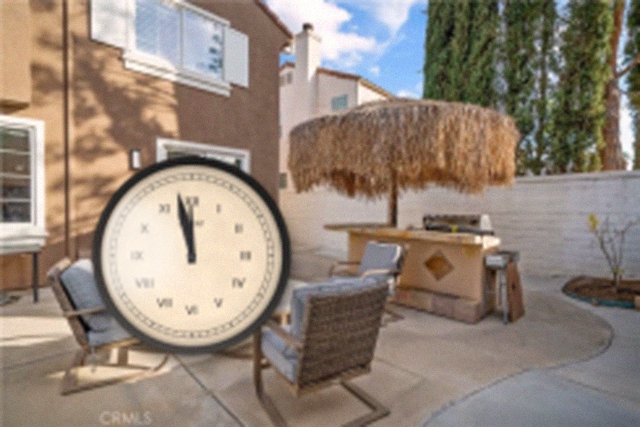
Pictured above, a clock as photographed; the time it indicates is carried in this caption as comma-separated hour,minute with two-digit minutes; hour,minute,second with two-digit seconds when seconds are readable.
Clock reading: 11,58
